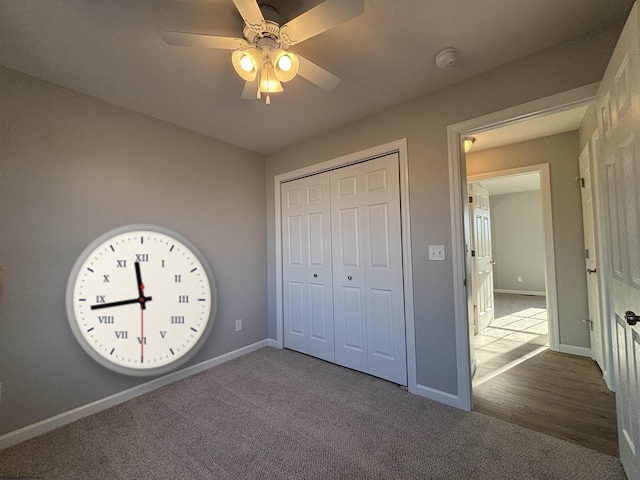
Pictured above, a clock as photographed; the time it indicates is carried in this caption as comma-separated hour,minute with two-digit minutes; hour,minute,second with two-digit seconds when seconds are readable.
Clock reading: 11,43,30
